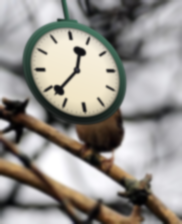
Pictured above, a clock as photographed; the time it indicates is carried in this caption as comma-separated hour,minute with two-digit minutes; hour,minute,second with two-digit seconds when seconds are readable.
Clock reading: 12,38
